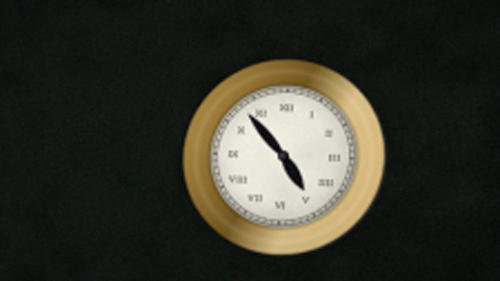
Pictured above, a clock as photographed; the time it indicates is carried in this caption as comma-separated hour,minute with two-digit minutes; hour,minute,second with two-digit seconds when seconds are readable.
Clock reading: 4,53
